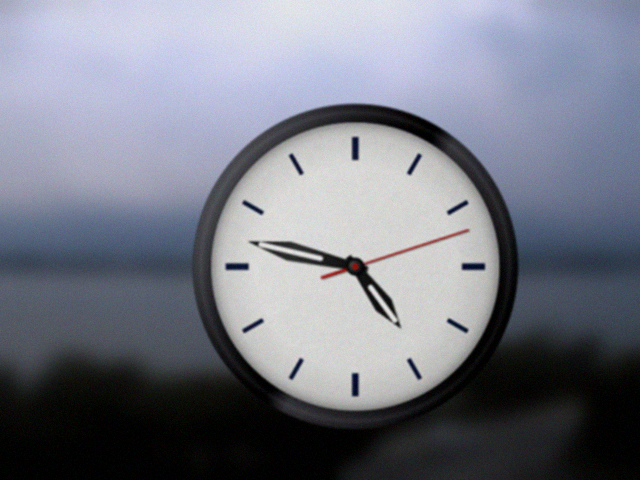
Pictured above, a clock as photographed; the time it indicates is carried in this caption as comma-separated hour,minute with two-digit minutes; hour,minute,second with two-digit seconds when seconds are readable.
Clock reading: 4,47,12
